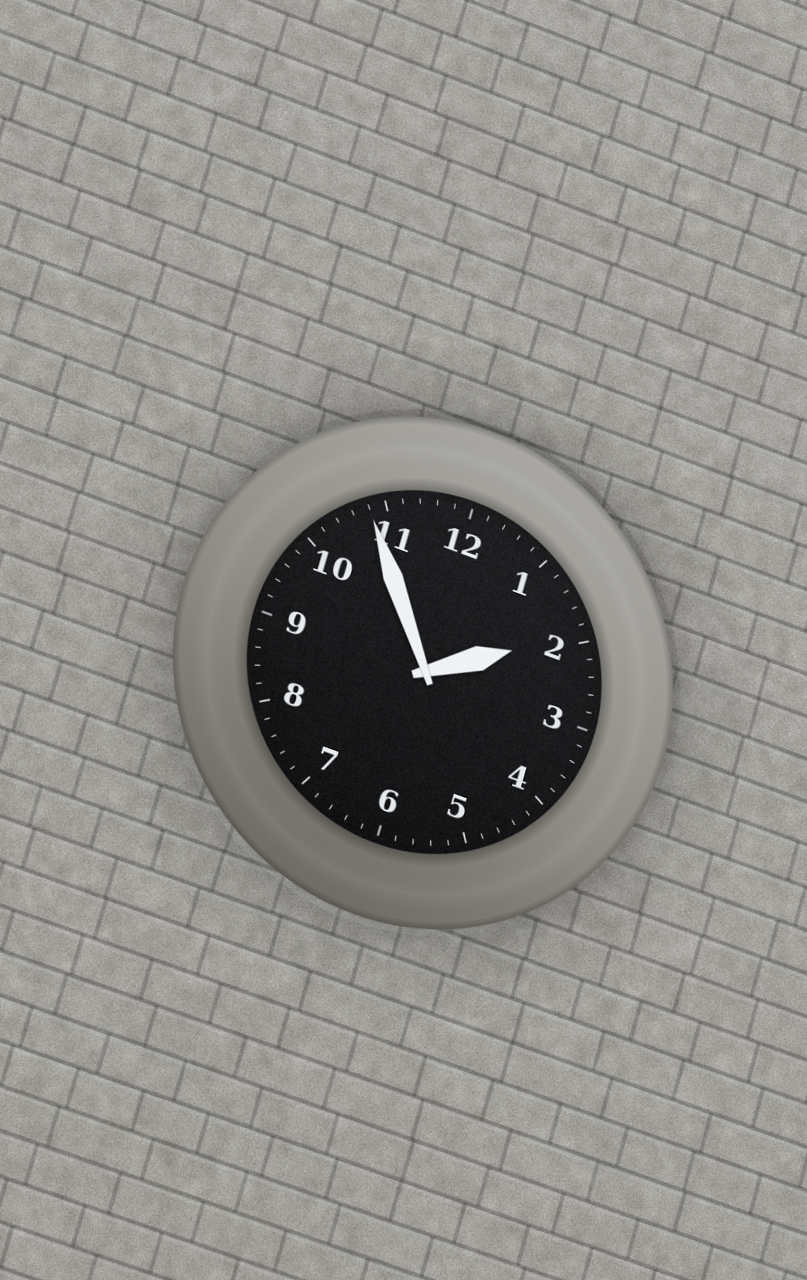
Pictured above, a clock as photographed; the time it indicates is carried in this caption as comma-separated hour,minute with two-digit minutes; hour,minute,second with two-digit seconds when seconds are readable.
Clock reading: 1,54
